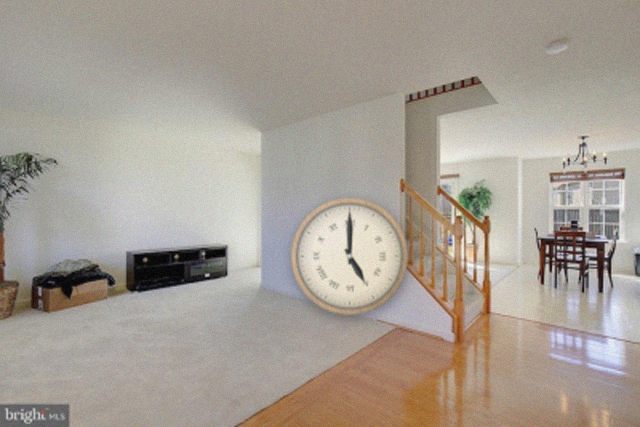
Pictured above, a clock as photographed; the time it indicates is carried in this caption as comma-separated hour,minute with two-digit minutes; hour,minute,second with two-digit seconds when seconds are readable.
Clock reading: 5,00
